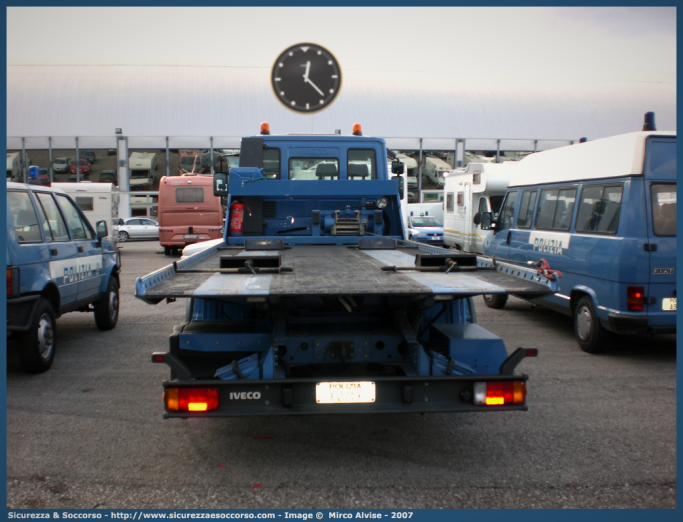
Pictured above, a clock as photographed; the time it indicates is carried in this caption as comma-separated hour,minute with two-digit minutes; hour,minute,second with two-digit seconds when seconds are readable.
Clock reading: 12,23
